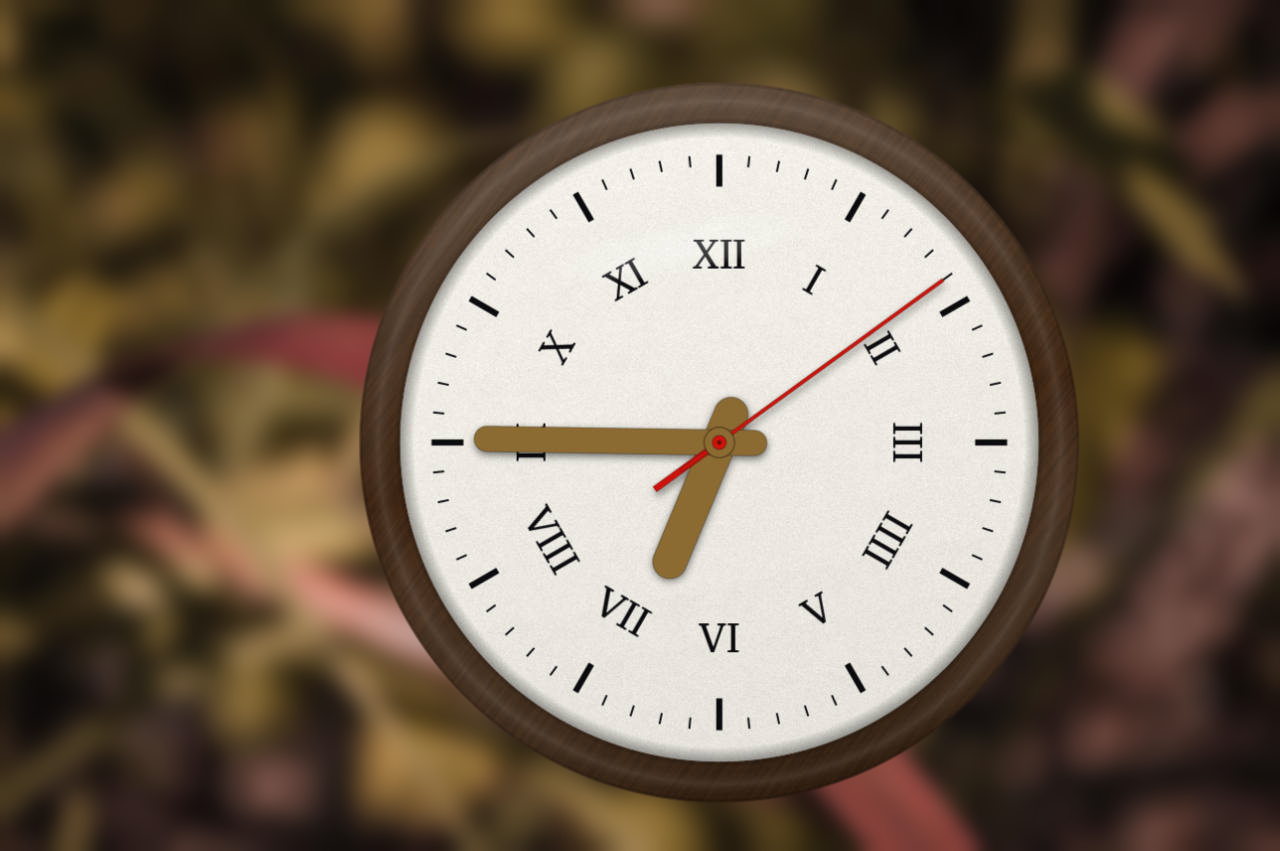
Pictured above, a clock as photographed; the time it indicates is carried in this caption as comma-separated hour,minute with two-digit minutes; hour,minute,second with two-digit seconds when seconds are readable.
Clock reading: 6,45,09
